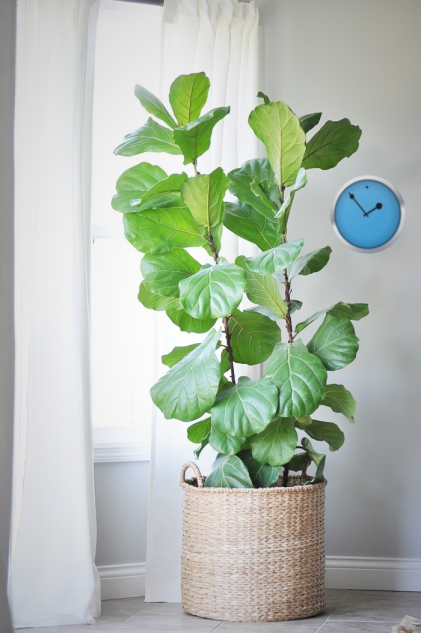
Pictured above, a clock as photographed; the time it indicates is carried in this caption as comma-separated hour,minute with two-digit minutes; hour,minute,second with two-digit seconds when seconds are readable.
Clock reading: 1,53
